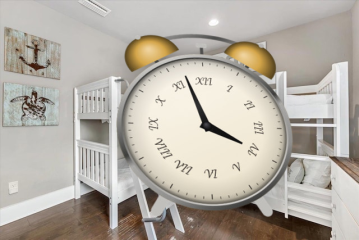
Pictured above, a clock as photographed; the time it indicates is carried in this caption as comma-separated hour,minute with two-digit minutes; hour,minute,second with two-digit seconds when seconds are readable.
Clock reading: 3,57
